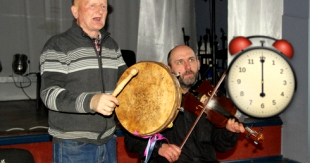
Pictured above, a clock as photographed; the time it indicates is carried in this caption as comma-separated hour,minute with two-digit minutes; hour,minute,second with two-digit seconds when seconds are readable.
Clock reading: 6,00
